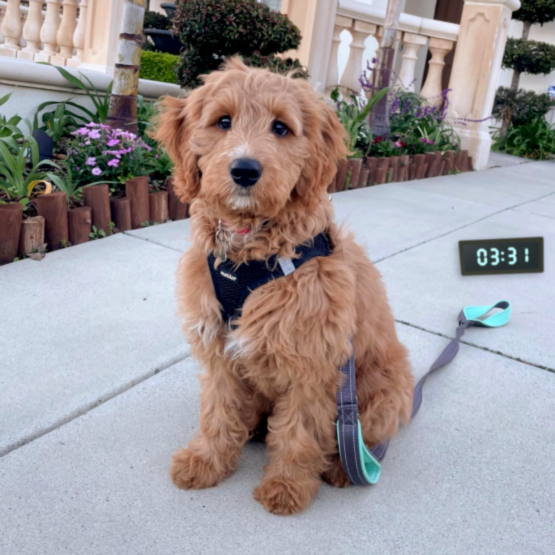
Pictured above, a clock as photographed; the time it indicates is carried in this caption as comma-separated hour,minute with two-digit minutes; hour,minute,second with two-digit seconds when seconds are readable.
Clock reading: 3,31
